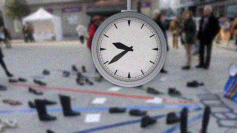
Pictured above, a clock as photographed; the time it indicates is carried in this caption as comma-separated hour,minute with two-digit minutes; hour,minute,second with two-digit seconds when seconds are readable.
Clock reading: 9,39
